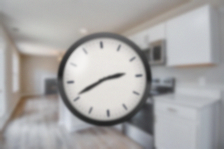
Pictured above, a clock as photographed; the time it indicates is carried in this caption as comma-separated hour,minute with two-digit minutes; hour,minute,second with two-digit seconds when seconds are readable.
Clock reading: 2,41
